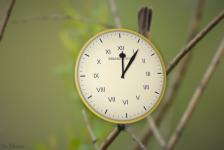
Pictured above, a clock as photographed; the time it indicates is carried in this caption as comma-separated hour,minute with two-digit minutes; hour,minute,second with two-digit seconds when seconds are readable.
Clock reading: 12,06
